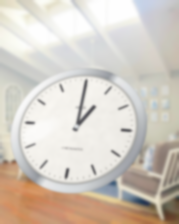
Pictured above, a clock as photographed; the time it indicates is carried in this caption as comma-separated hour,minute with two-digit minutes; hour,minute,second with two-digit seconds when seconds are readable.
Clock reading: 1,00
